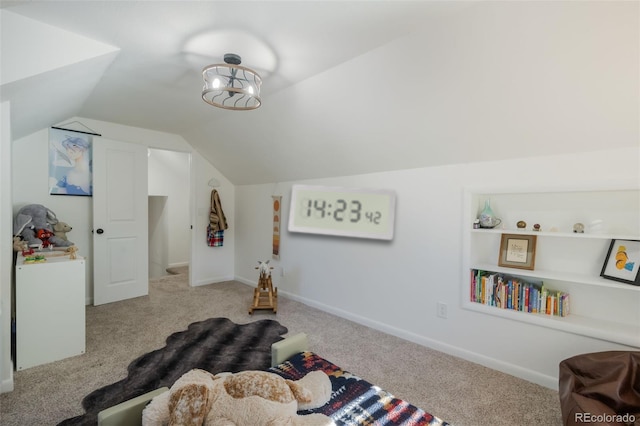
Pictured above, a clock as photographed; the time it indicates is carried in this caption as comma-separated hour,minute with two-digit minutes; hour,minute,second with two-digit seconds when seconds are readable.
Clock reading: 14,23,42
